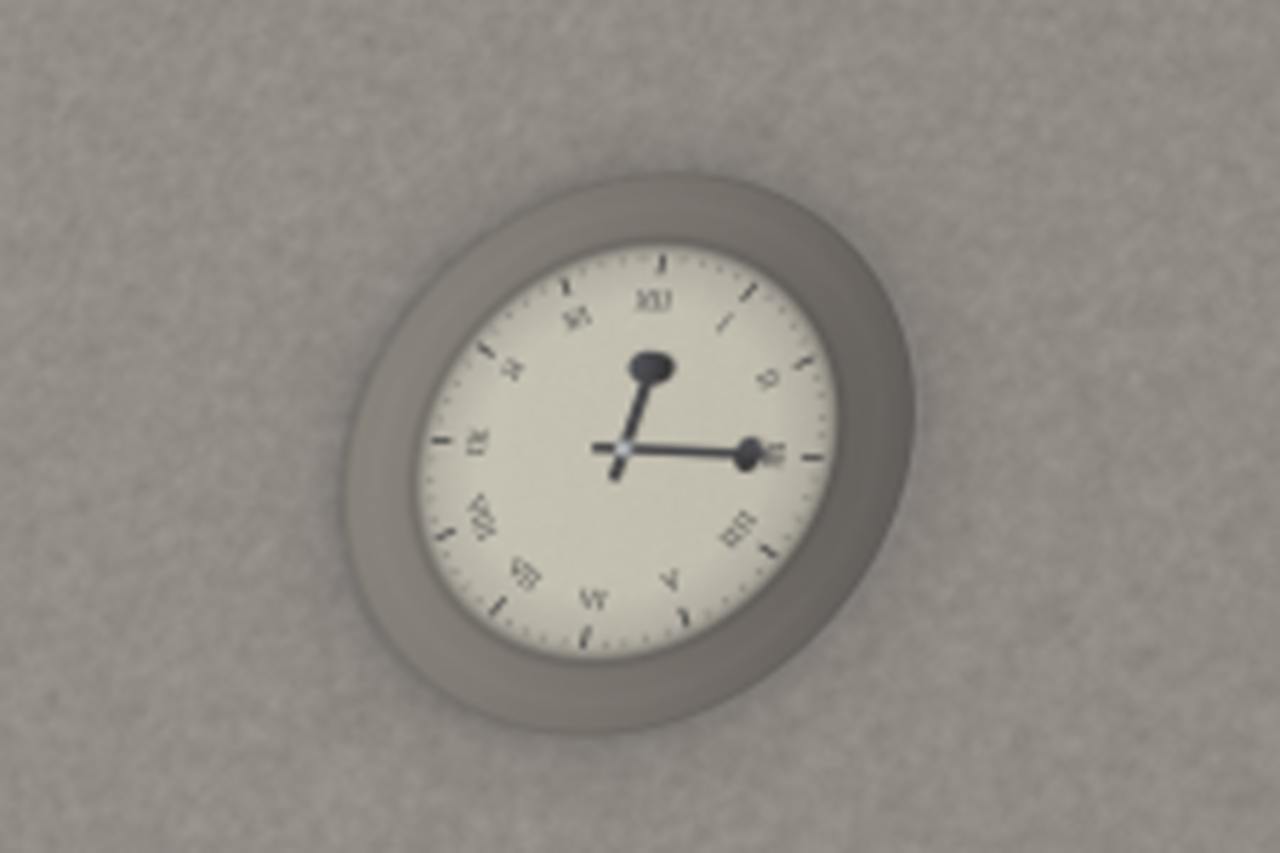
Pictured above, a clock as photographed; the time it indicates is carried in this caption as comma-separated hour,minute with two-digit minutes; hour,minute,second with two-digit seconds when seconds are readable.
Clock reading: 12,15
